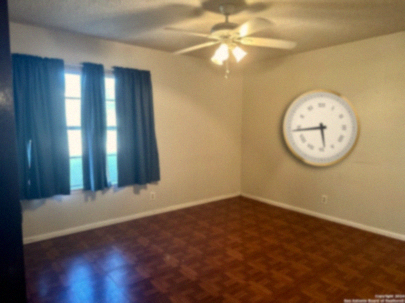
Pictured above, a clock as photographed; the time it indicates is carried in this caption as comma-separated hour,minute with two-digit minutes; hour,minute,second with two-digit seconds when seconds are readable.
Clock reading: 5,44
